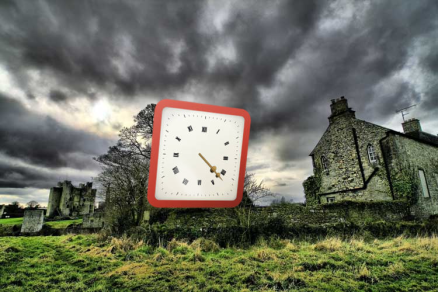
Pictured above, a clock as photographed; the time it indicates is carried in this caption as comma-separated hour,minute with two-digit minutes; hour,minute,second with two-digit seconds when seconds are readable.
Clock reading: 4,22
